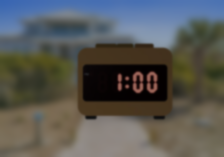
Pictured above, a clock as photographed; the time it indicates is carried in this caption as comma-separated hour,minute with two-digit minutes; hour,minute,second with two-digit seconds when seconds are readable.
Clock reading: 1,00
